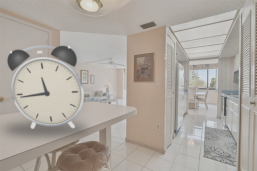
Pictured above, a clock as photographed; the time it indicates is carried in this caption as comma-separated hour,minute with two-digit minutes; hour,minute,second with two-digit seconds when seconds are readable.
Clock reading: 11,44
